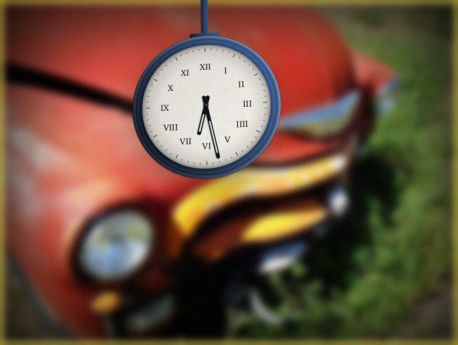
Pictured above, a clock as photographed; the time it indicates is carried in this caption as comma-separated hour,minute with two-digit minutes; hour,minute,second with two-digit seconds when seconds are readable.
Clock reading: 6,28
